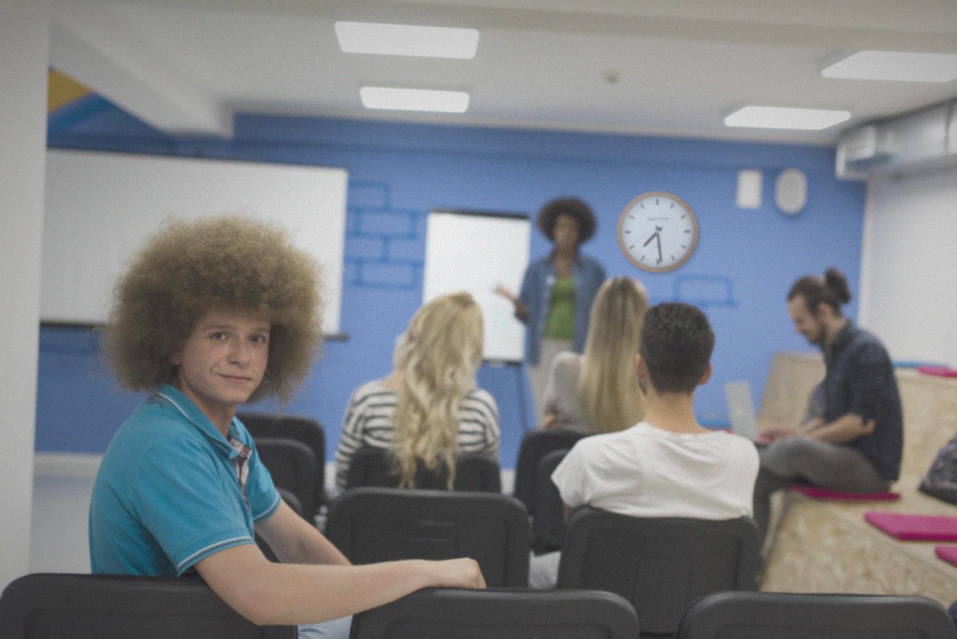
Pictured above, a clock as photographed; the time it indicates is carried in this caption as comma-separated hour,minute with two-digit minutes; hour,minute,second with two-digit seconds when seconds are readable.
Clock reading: 7,29
